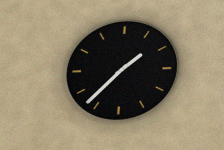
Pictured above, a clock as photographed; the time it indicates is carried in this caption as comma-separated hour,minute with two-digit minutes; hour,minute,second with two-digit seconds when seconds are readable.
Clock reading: 1,37
